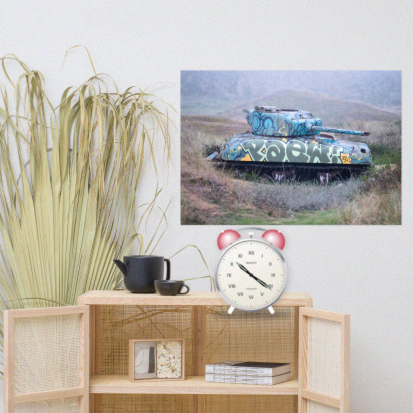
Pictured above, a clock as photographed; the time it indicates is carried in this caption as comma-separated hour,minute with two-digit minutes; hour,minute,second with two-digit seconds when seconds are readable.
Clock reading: 10,21
